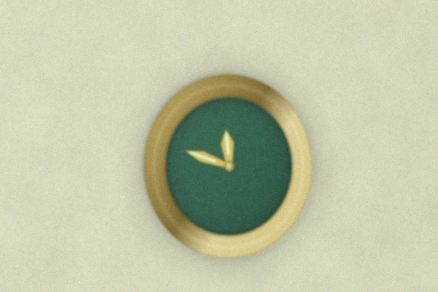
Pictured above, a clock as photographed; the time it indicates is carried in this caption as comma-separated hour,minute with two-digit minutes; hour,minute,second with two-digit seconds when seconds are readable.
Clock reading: 11,48
